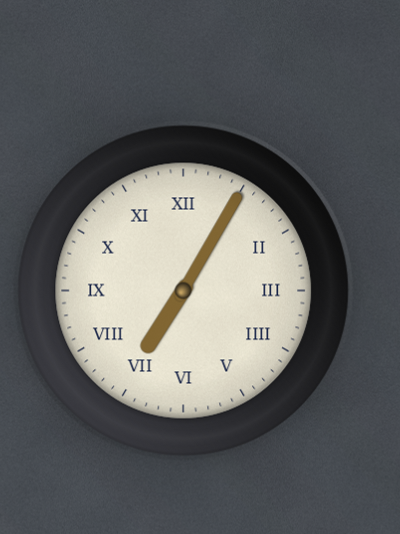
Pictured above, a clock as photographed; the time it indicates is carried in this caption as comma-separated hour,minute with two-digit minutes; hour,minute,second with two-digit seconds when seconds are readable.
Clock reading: 7,05
